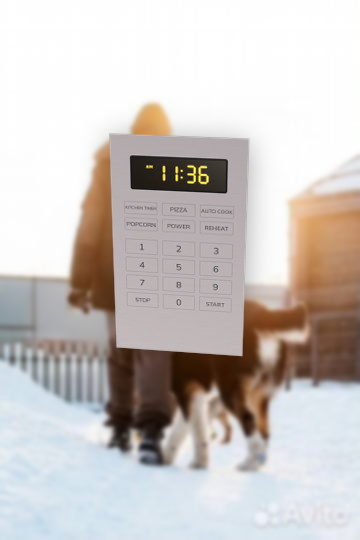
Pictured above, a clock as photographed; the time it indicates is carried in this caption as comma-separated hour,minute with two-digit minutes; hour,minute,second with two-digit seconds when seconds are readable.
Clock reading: 11,36
